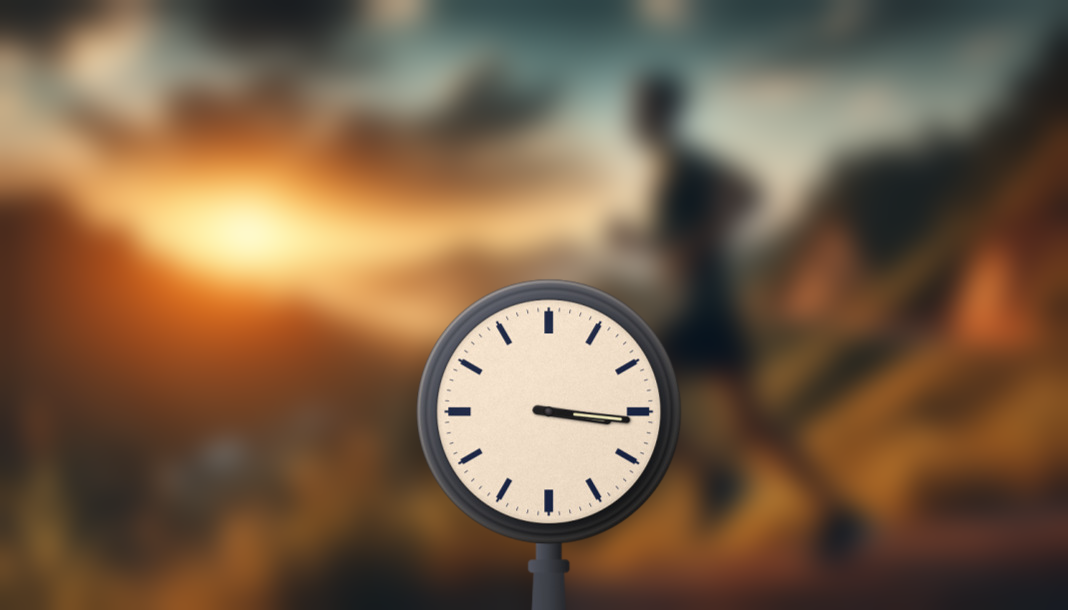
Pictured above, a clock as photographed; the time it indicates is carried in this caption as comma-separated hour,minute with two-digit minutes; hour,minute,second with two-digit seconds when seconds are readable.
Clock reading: 3,16
